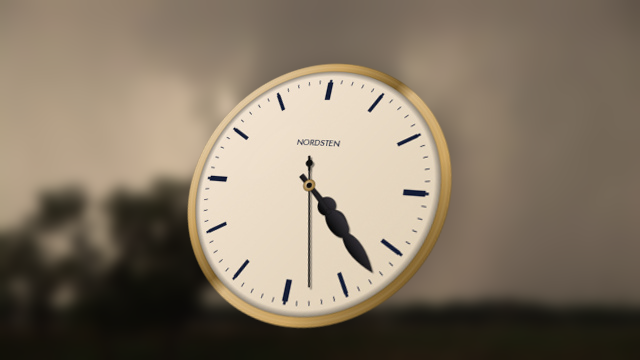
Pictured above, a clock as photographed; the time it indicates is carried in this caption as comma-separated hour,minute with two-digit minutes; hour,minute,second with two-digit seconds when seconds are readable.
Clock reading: 4,22,28
